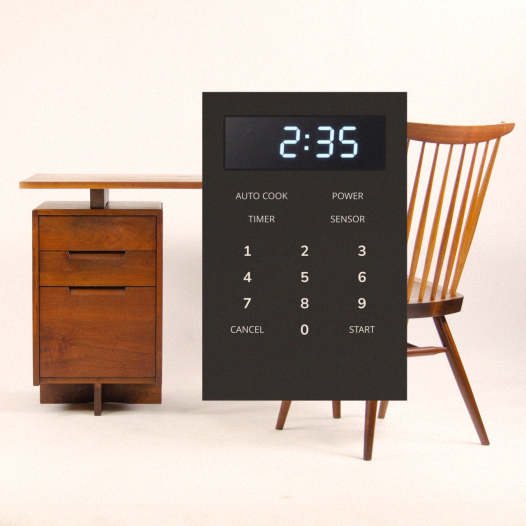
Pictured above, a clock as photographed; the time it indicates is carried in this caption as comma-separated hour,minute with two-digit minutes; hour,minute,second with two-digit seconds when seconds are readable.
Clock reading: 2,35
